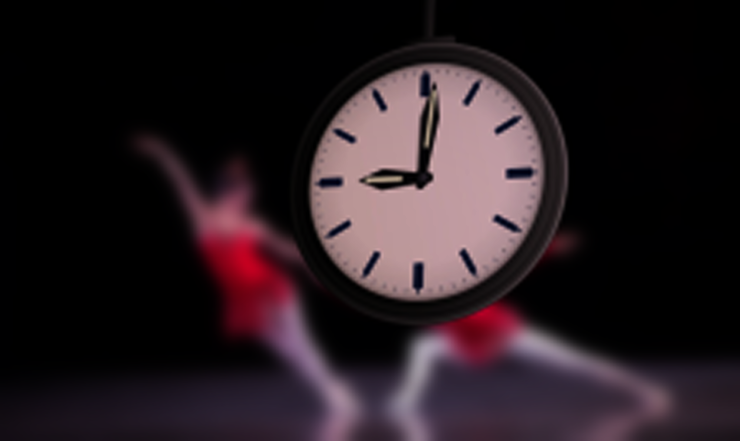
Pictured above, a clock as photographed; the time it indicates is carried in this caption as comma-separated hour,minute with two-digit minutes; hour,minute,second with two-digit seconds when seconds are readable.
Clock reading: 9,01
